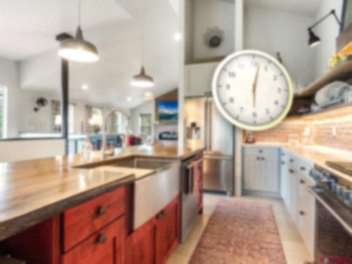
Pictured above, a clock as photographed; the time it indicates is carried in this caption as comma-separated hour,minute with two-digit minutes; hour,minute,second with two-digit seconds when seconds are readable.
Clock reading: 6,02
